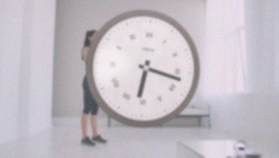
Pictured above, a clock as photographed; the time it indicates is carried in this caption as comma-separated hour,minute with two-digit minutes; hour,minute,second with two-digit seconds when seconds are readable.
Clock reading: 6,17
